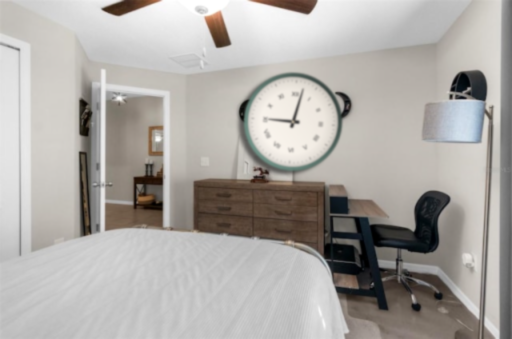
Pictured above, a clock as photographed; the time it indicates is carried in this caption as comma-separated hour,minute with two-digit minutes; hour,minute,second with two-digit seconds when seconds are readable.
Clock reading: 9,02
